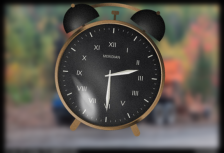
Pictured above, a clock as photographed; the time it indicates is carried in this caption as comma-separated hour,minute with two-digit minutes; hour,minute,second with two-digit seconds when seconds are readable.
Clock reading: 2,30
